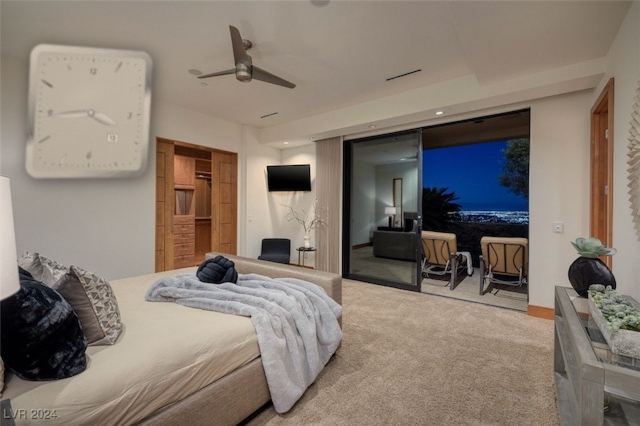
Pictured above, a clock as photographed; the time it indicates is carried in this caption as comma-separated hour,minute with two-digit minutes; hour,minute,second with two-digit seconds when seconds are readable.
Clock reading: 3,44
